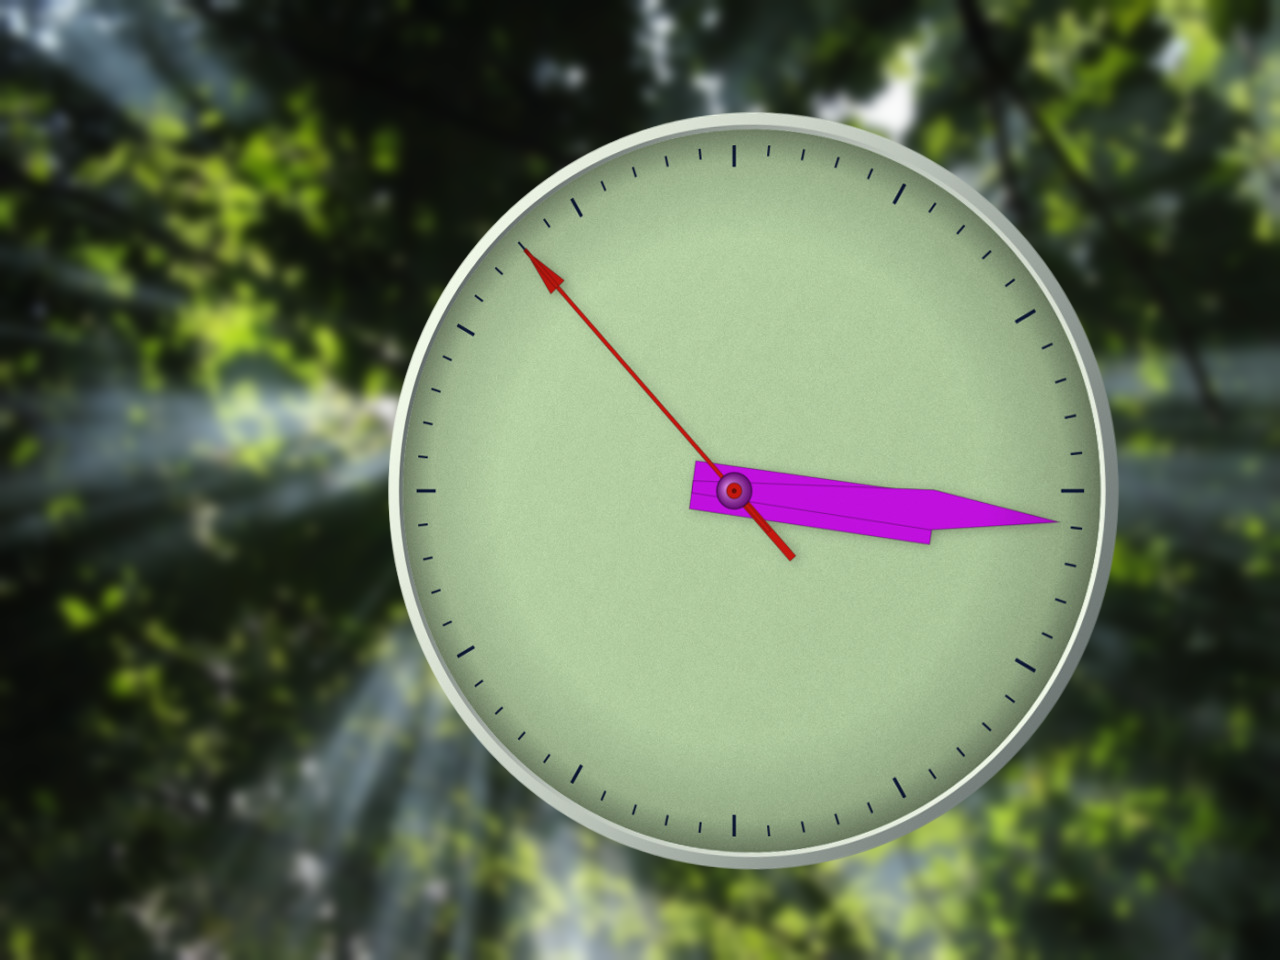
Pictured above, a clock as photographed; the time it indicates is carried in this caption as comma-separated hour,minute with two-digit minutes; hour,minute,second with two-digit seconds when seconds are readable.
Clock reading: 3,15,53
